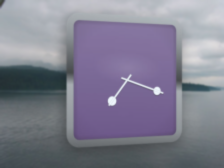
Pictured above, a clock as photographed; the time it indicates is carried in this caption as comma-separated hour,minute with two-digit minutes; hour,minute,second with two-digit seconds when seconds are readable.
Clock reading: 7,18
